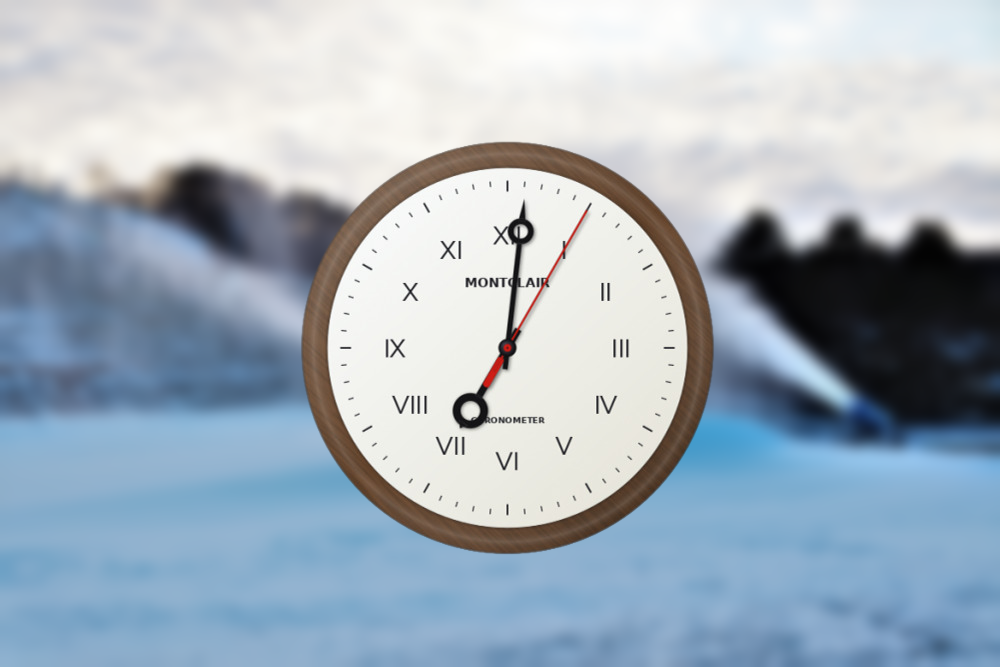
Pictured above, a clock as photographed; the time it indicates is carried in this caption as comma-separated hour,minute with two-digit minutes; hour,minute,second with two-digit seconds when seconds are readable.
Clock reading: 7,01,05
